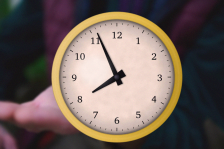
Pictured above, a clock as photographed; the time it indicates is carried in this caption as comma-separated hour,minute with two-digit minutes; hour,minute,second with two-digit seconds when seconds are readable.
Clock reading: 7,56
